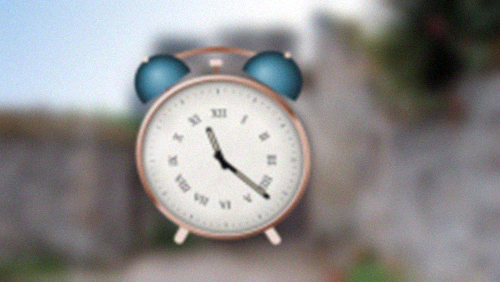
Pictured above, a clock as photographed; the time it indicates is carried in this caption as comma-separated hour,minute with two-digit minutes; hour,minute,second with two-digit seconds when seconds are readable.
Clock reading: 11,22
